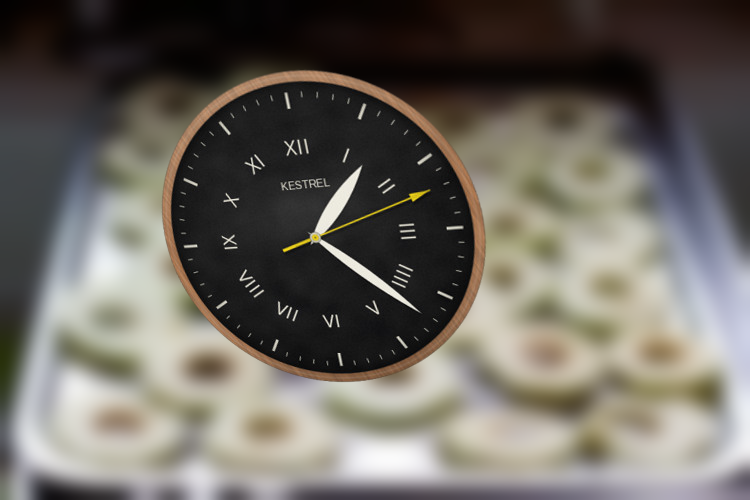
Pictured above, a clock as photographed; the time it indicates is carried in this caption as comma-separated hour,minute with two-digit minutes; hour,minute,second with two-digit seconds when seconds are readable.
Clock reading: 1,22,12
